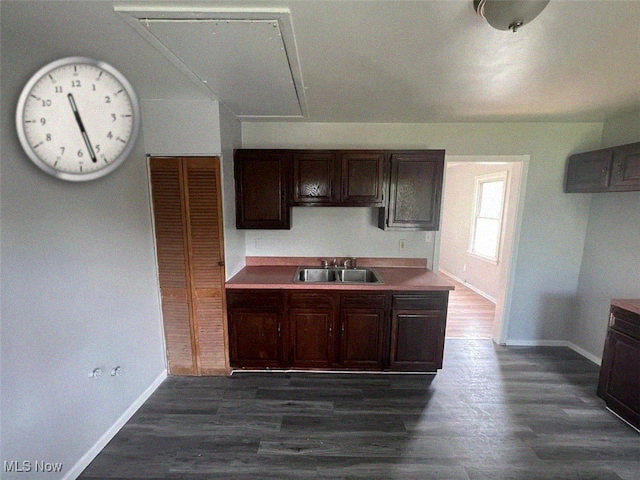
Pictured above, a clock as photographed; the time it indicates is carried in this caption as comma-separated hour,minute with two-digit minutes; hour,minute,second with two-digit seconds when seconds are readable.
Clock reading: 11,27
